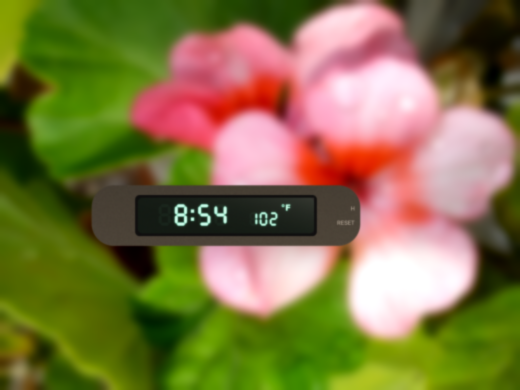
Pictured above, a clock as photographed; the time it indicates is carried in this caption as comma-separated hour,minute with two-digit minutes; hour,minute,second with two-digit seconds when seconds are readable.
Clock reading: 8,54
